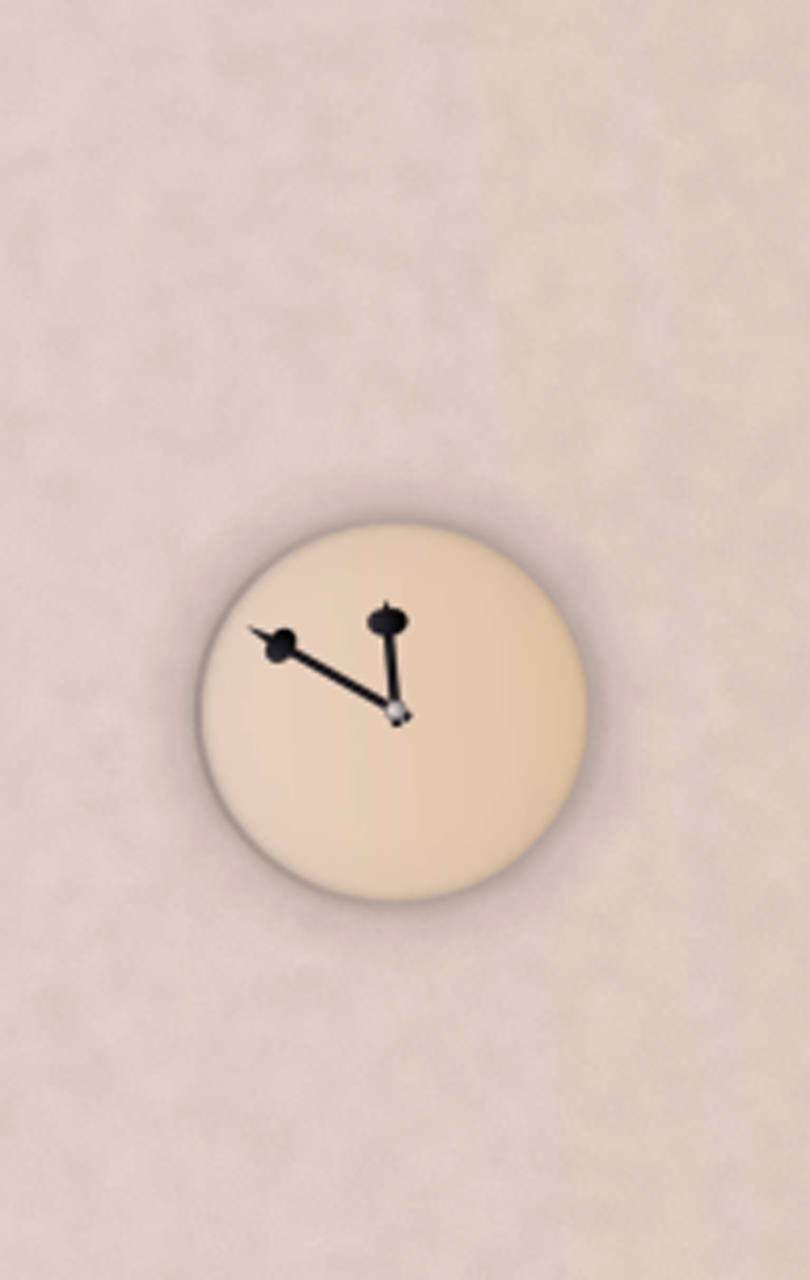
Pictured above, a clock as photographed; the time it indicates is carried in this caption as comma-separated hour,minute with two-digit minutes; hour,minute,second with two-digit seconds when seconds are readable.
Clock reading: 11,50
